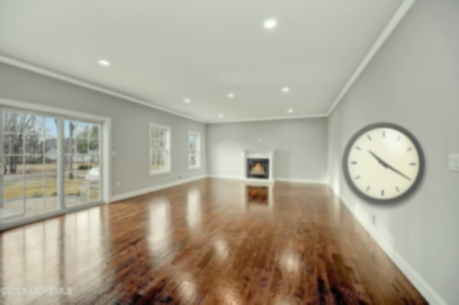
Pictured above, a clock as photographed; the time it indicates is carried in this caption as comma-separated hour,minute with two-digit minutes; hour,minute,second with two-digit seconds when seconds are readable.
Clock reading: 10,20
